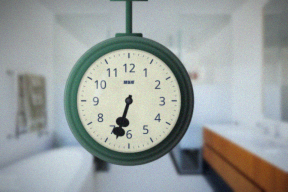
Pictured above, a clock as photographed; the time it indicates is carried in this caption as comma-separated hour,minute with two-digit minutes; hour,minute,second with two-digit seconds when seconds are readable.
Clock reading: 6,33
